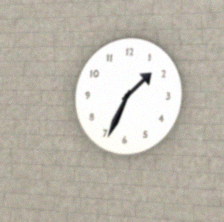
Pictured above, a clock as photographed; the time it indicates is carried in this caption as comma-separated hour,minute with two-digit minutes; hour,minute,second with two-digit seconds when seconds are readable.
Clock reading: 1,34
